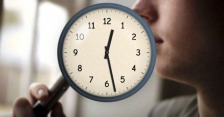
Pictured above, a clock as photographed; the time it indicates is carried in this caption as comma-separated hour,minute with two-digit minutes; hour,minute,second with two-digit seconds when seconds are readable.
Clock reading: 12,28
